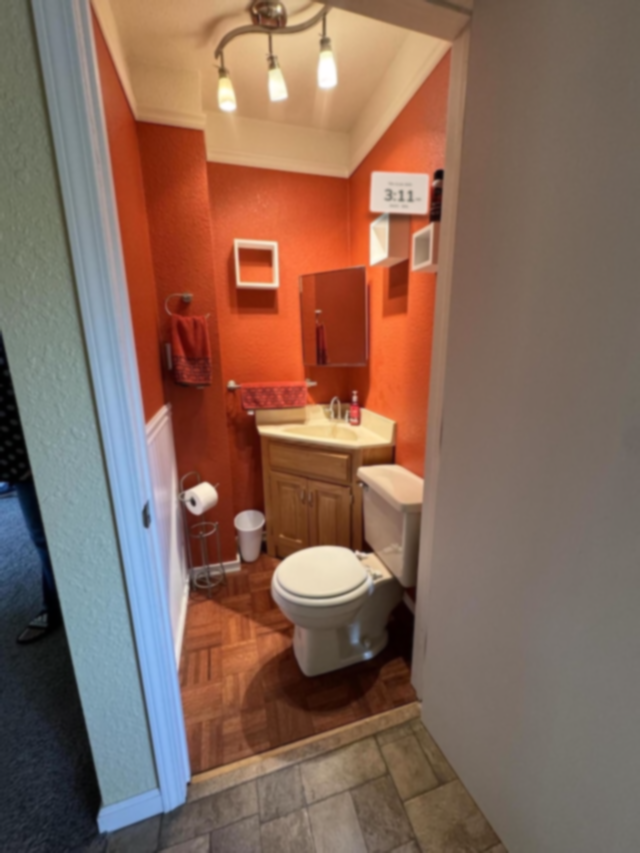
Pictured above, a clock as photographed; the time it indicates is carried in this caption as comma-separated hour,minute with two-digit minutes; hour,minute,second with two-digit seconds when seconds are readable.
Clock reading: 3,11
